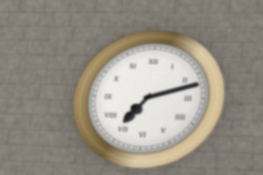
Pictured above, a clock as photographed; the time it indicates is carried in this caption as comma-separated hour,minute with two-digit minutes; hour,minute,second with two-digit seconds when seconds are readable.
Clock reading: 7,12
